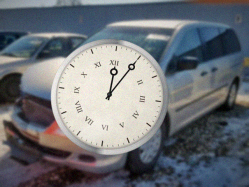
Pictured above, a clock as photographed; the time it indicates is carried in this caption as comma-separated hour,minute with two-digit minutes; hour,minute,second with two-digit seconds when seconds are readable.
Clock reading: 12,05
